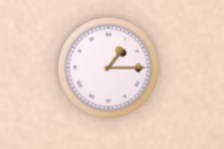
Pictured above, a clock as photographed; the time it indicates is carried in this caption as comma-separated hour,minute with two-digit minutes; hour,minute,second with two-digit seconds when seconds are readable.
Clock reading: 1,15
